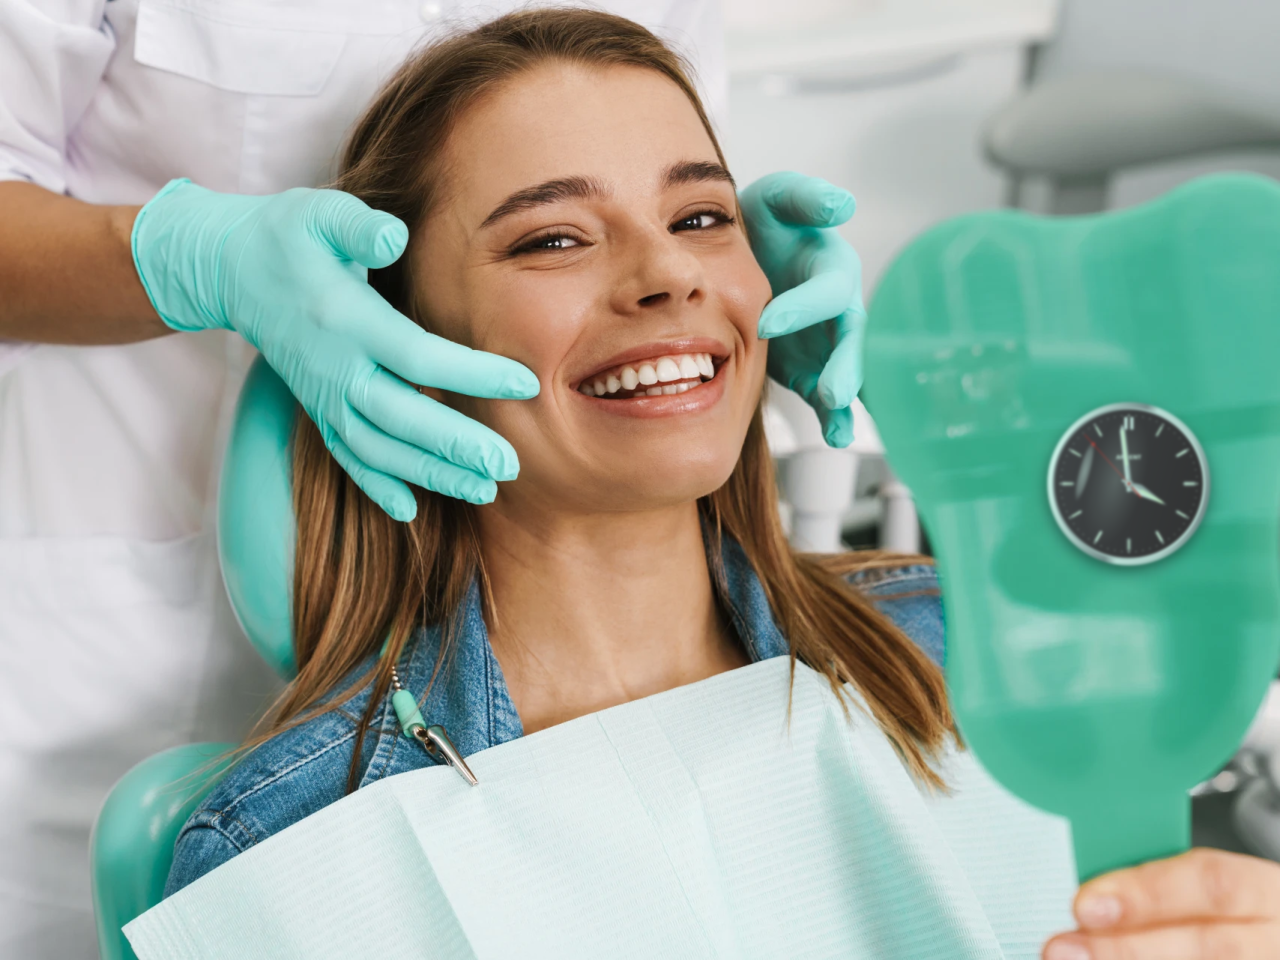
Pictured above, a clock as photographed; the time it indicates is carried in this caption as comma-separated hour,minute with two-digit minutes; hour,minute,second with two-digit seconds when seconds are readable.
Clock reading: 3,58,53
